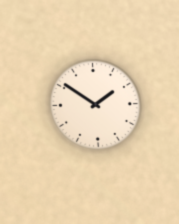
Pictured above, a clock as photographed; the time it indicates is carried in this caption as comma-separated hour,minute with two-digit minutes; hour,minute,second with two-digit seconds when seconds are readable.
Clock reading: 1,51
